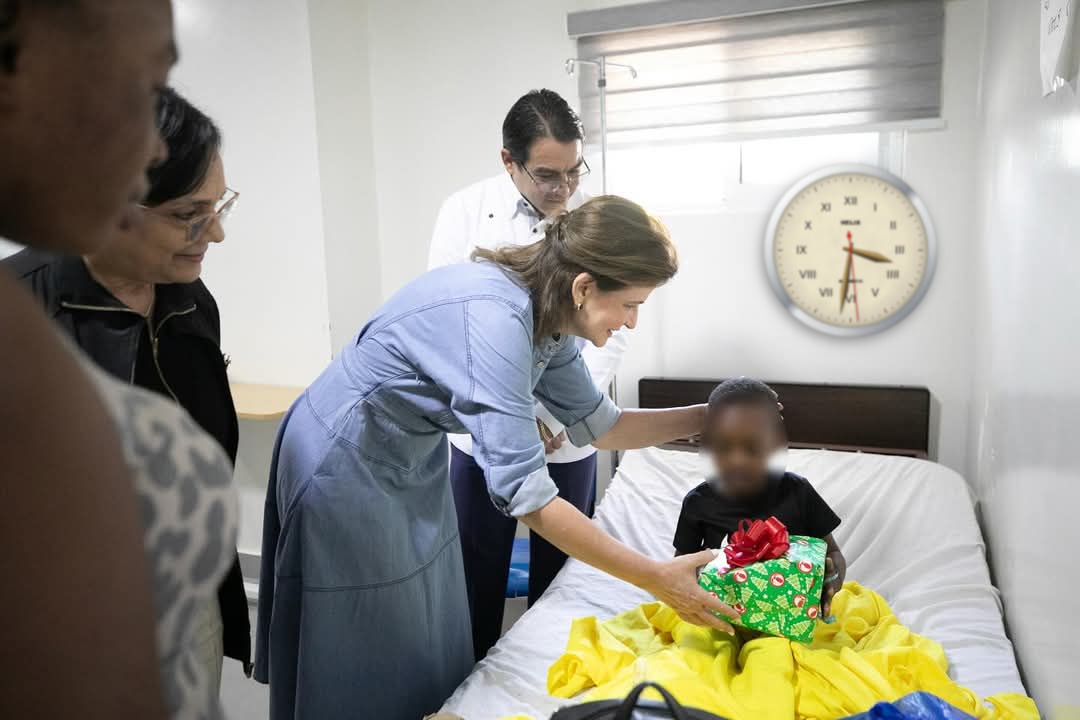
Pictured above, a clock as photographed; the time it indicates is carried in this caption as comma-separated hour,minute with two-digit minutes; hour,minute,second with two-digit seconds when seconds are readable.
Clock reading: 3,31,29
